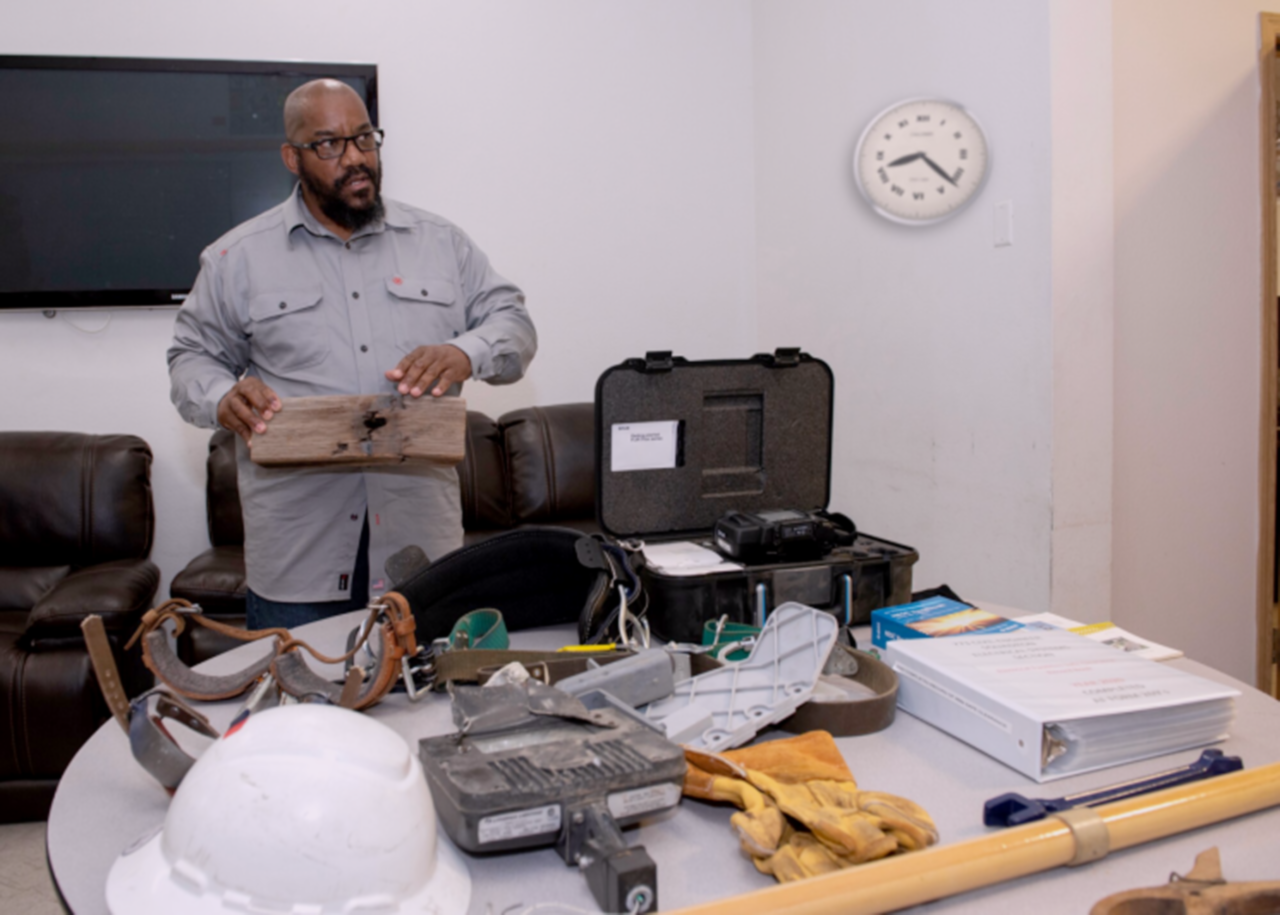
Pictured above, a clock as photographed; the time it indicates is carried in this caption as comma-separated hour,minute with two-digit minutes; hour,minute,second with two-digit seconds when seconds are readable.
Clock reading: 8,22
